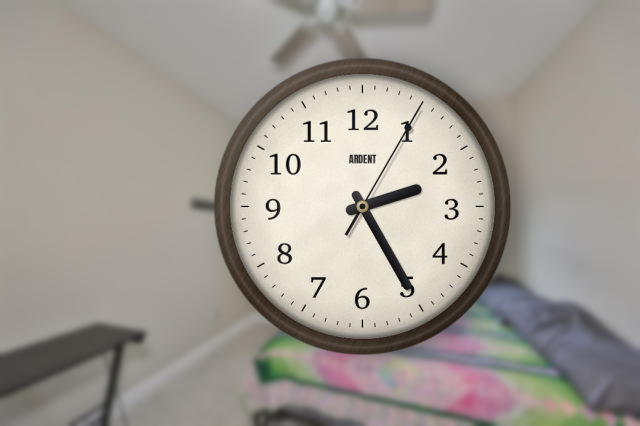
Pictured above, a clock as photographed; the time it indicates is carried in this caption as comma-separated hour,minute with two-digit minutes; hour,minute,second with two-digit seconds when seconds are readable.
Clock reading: 2,25,05
